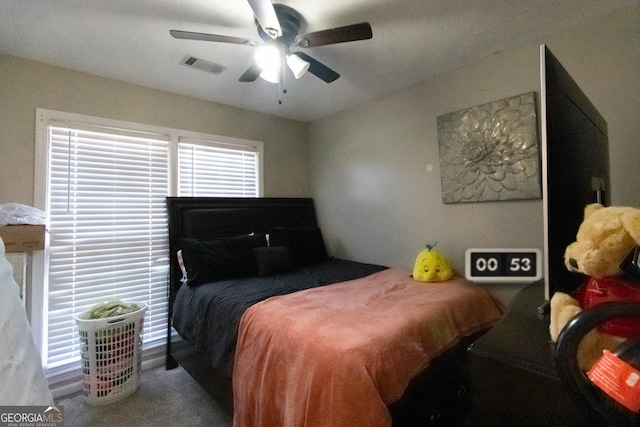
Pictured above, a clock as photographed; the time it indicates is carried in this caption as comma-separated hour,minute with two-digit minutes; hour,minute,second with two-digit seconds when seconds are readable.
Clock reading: 0,53
